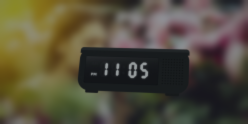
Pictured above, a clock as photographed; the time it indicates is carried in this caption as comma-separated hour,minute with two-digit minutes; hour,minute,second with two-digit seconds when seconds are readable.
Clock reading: 11,05
